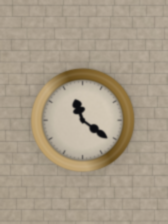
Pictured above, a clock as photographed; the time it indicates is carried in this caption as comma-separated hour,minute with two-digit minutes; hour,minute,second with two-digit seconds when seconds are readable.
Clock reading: 11,21
